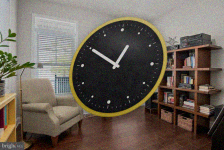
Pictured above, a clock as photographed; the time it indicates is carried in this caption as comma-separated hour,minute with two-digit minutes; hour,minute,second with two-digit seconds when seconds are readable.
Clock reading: 12,50
